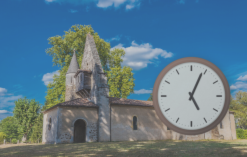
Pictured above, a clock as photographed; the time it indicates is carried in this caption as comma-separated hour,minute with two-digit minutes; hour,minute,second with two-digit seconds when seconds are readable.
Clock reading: 5,04
